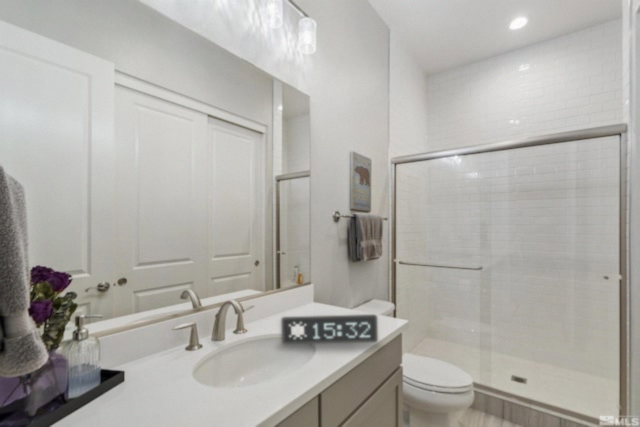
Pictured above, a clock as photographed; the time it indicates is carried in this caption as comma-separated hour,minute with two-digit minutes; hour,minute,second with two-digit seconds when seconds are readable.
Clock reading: 15,32
